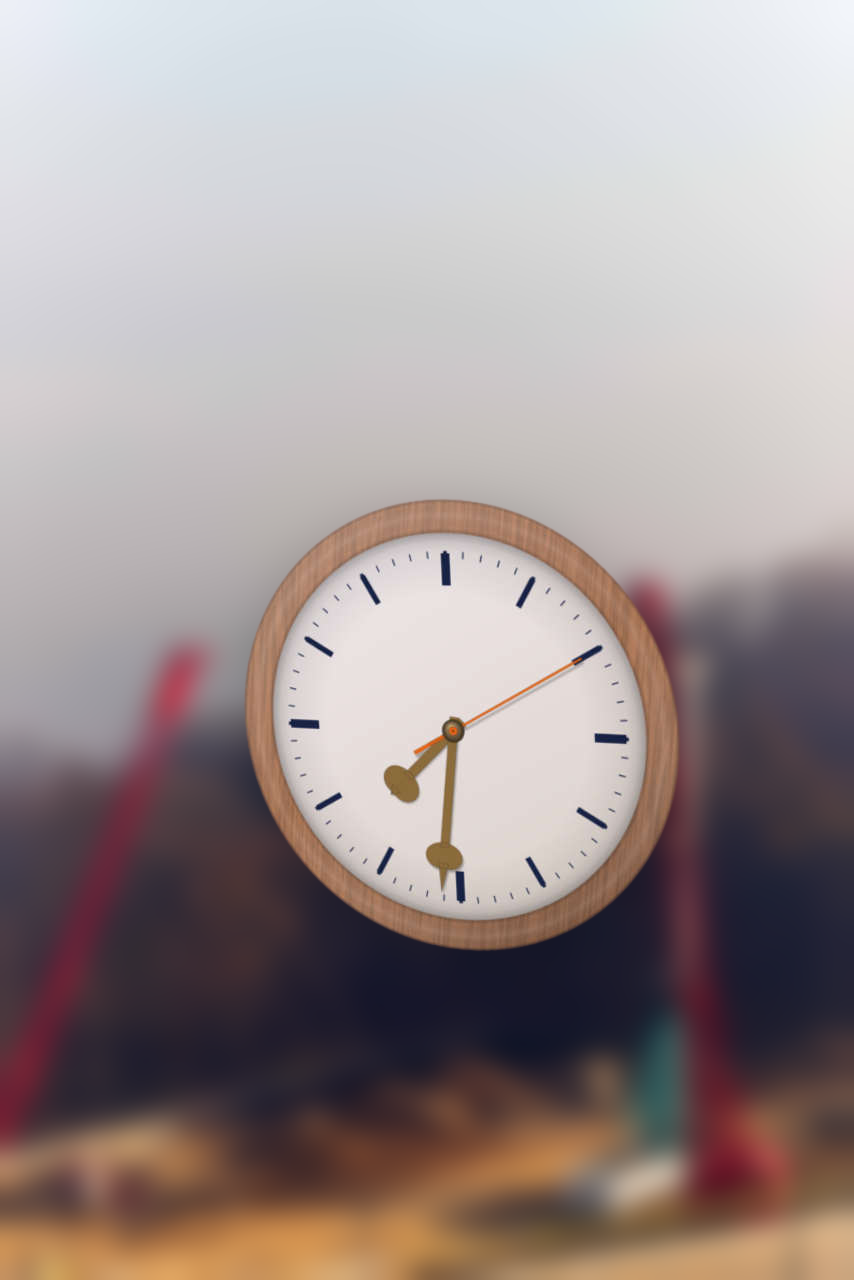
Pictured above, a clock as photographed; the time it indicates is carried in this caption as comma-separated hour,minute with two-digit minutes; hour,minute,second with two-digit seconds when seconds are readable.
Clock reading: 7,31,10
